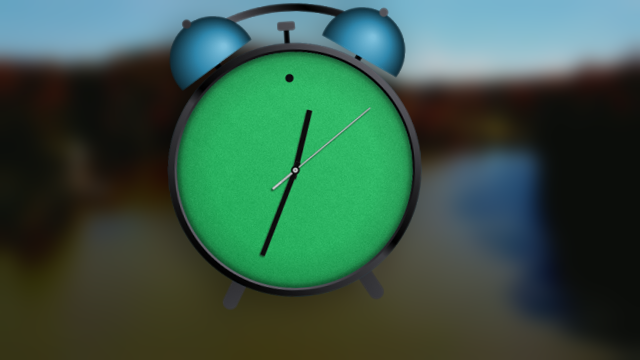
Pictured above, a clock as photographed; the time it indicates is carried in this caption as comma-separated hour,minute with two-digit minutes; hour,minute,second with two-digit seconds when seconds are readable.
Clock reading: 12,34,09
